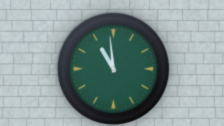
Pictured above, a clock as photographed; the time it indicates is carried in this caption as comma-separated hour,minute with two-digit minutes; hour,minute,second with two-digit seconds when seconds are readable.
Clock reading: 10,59
